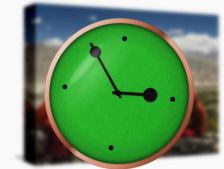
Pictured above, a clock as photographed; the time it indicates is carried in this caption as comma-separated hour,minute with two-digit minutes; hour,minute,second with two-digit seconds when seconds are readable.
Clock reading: 2,54
